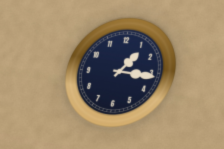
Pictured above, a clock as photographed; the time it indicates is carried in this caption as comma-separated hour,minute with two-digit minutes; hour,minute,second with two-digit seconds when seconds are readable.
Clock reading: 1,16
